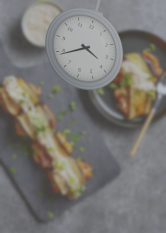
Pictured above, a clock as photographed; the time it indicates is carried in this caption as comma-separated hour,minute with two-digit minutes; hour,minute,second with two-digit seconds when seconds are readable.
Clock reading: 3,39
